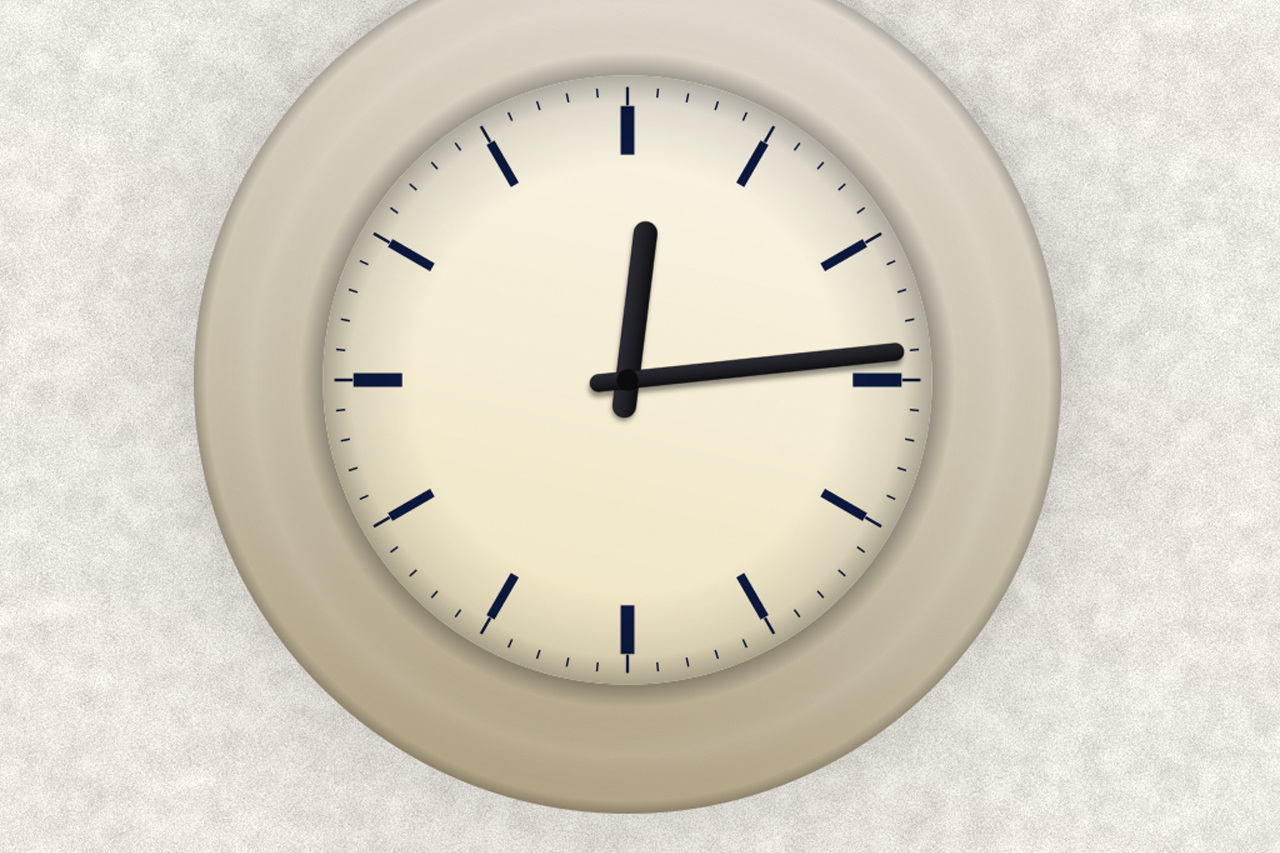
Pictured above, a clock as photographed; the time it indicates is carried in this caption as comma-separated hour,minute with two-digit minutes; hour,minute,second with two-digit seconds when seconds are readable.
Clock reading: 12,14
